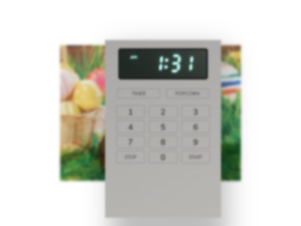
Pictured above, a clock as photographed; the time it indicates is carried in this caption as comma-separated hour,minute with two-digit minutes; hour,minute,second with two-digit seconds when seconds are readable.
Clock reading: 1,31
